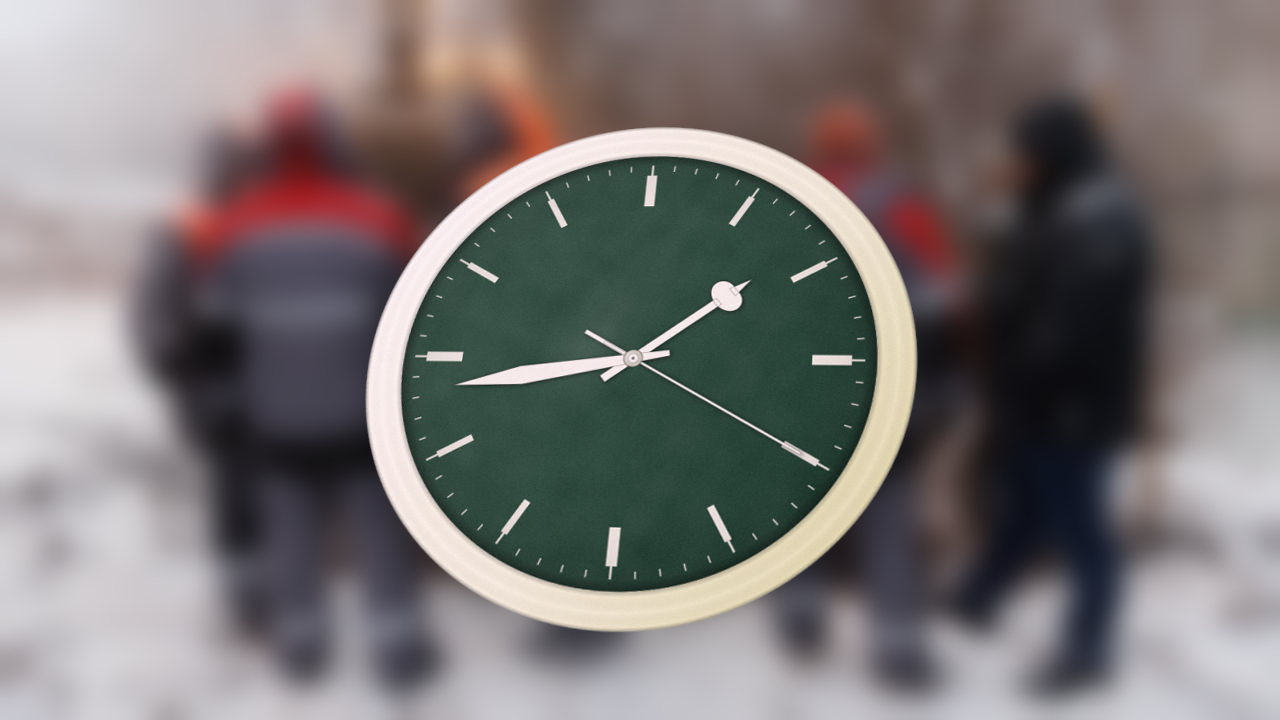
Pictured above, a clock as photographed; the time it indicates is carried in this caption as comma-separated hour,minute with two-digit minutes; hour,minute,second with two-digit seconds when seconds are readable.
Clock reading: 1,43,20
